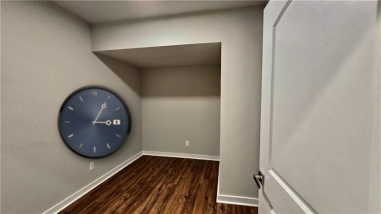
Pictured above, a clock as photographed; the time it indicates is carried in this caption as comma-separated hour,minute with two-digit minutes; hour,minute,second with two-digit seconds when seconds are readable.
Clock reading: 3,05
